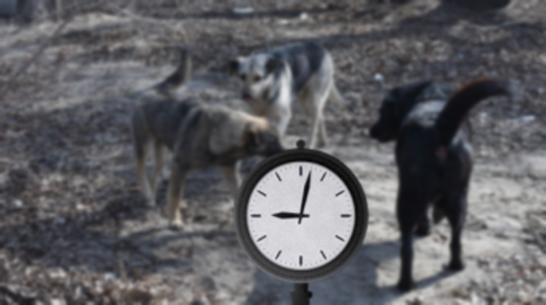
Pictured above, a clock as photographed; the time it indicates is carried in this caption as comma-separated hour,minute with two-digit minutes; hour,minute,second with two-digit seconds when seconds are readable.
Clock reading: 9,02
